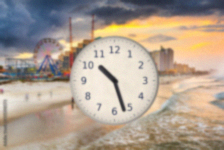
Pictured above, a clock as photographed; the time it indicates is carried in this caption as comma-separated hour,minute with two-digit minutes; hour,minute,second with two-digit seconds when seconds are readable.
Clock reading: 10,27
